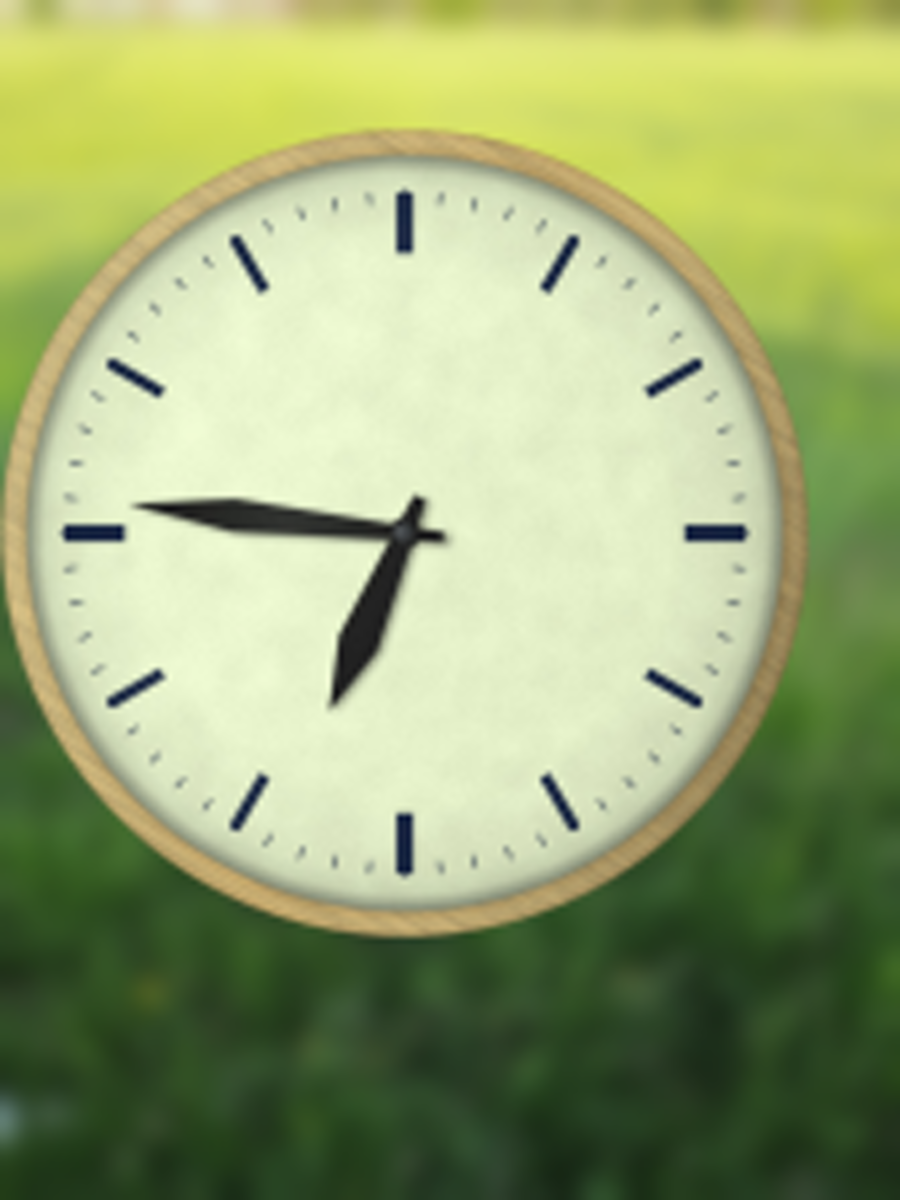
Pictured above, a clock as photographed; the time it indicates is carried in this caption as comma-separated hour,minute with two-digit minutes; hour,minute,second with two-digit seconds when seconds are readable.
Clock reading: 6,46
